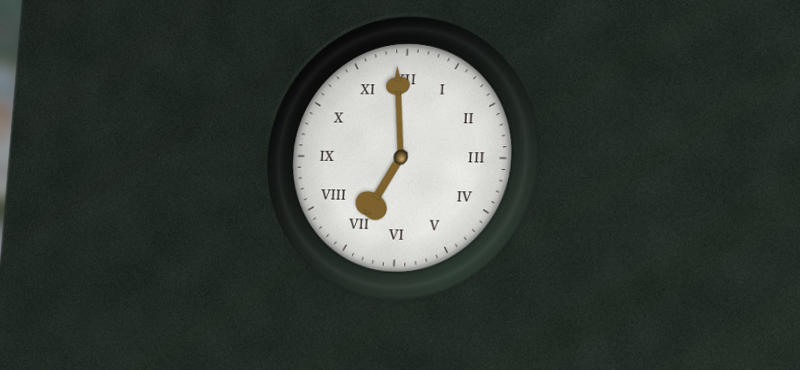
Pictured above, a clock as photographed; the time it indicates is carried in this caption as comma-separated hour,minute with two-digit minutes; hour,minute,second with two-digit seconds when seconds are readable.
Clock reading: 6,59
